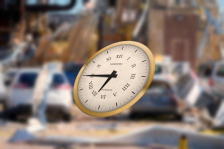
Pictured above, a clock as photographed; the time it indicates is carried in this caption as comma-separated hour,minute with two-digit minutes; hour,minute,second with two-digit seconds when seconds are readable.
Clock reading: 6,45
